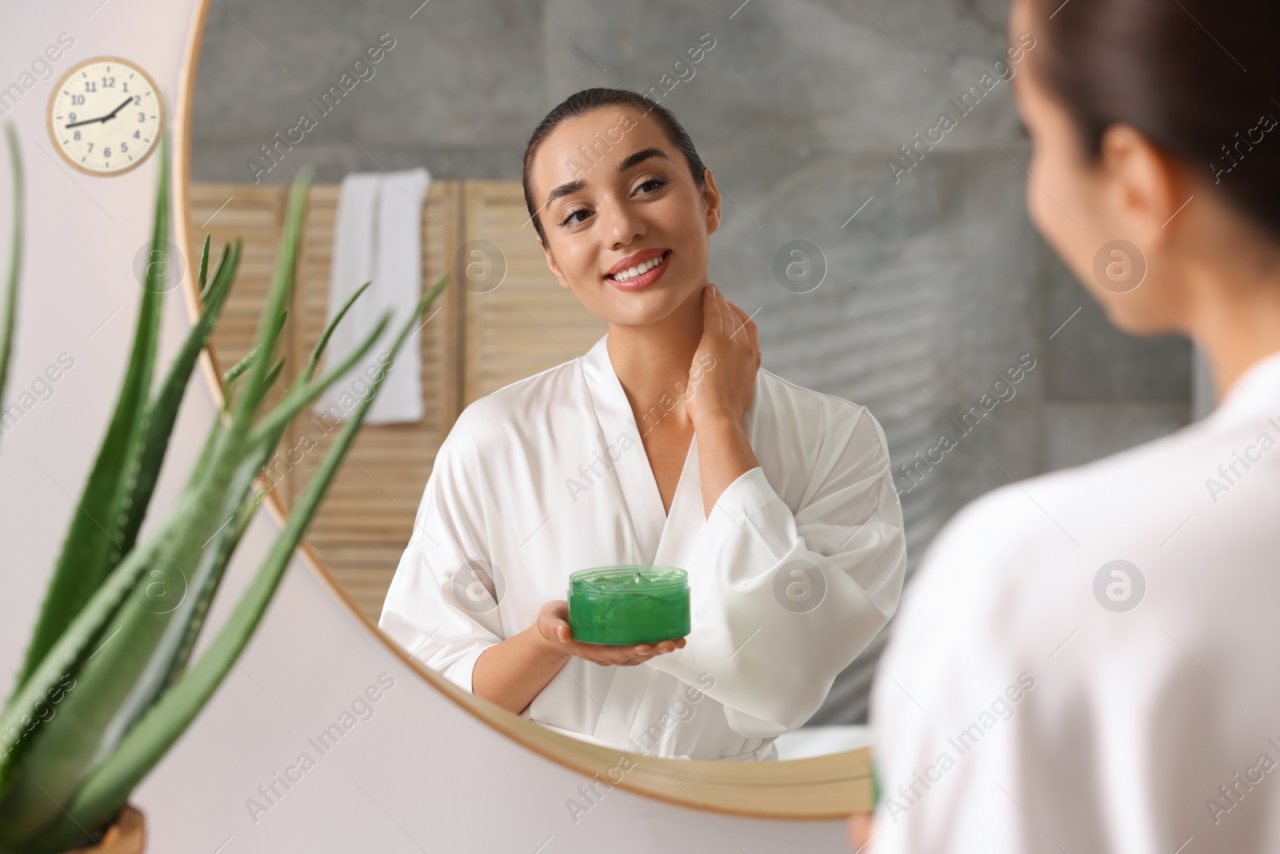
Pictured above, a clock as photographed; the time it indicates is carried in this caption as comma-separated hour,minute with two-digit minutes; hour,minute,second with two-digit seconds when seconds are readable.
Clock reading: 1,43
